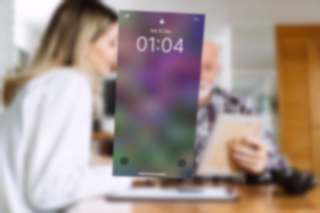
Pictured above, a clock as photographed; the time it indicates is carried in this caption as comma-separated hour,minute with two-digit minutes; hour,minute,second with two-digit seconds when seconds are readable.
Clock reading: 1,04
